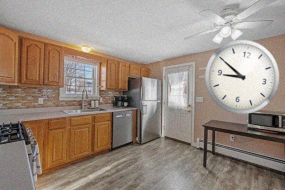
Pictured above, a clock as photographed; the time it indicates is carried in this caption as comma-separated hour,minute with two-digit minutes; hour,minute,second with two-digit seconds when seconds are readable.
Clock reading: 8,50
